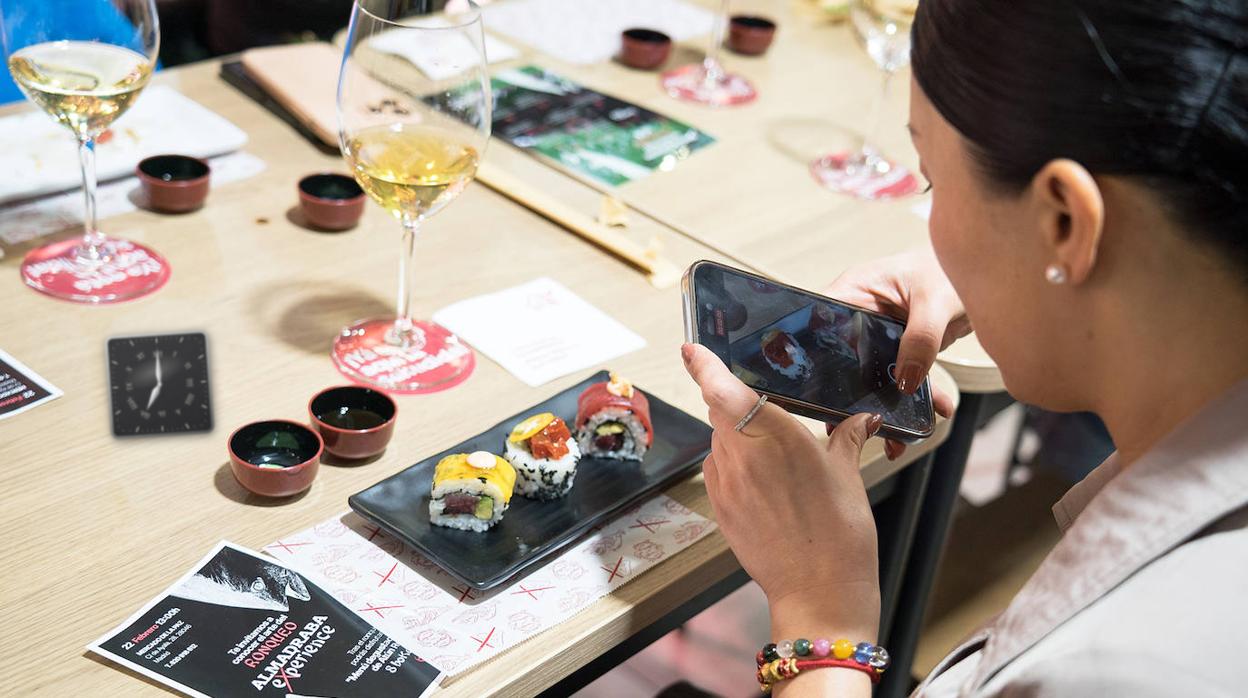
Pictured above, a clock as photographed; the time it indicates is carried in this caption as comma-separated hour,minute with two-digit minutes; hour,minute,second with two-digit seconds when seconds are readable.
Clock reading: 7,00
